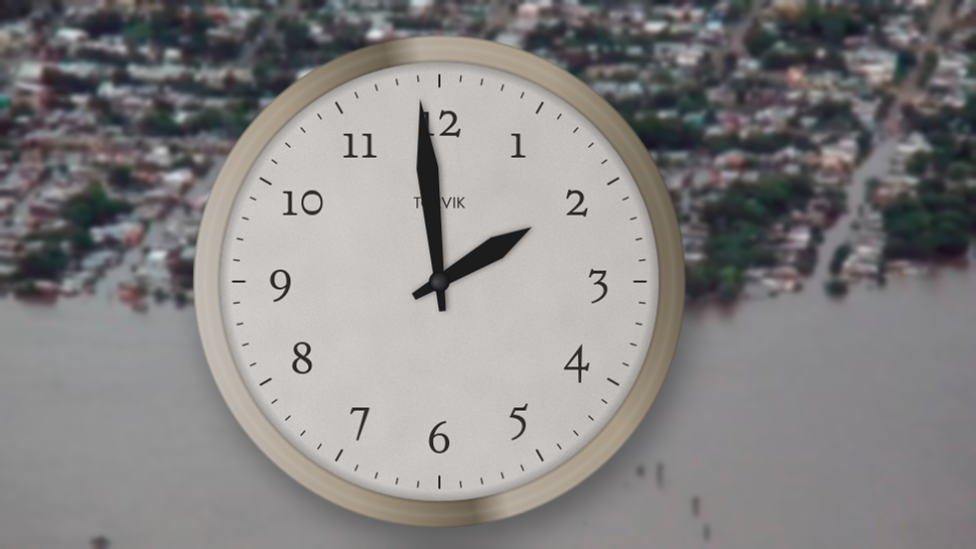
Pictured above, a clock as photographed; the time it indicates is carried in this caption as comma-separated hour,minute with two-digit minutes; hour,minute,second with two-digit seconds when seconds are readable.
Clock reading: 1,59
